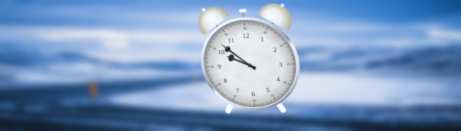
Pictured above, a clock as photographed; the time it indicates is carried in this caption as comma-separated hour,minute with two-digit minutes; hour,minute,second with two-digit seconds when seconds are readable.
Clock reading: 9,52
